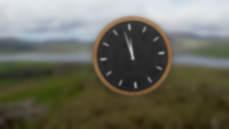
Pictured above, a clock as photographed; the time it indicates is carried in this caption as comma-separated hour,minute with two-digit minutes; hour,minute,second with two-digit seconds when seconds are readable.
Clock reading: 11,58
